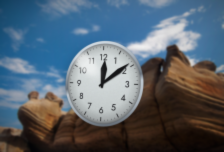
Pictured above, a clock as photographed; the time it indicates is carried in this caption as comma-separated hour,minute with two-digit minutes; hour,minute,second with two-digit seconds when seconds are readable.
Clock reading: 12,09
